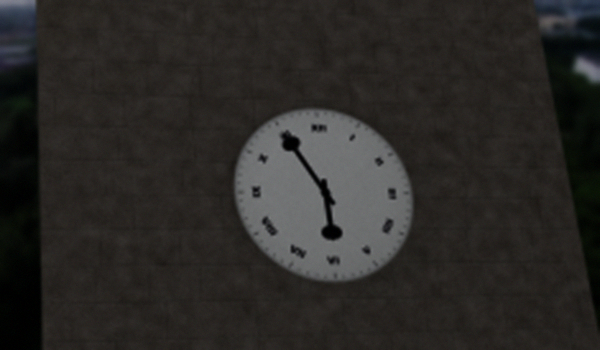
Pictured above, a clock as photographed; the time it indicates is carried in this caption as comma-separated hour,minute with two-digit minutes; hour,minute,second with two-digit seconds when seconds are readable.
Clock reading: 5,55
